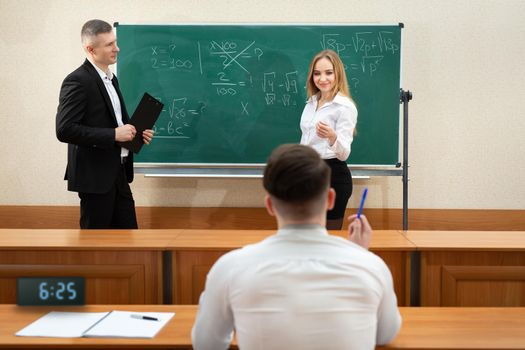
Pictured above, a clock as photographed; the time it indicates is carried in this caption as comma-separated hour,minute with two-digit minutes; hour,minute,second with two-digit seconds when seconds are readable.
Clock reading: 6,25
